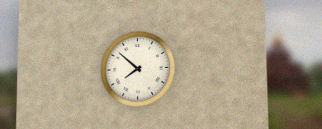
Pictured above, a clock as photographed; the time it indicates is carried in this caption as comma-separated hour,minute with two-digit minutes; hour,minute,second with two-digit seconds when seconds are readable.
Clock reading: 7,52
